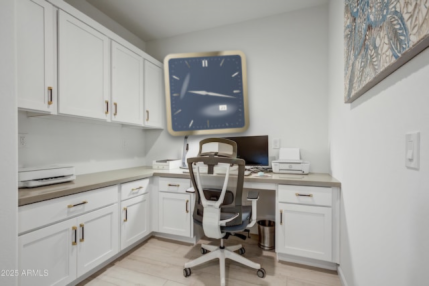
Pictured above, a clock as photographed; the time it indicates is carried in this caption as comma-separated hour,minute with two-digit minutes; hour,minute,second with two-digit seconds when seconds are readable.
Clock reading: 9,17
